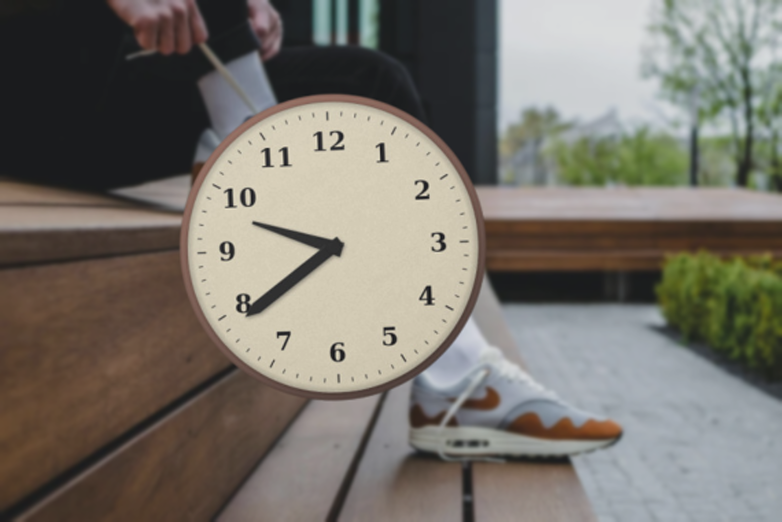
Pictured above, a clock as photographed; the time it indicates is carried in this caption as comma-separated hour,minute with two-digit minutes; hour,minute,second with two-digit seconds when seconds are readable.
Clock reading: 9,39
